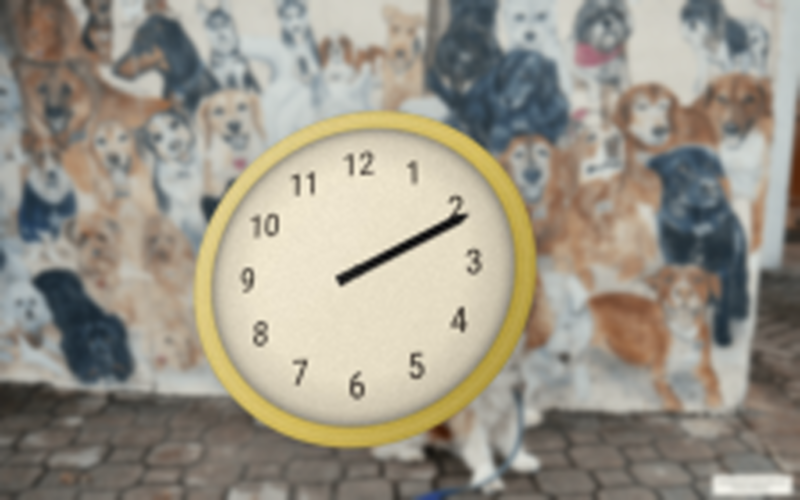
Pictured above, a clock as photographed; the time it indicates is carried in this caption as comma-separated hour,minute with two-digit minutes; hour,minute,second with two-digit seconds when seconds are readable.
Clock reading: 2,11
